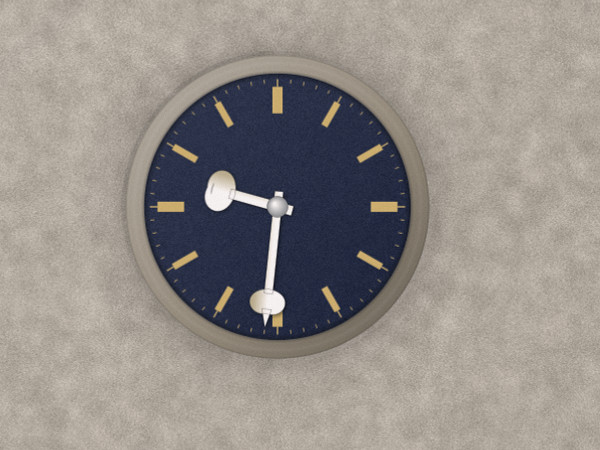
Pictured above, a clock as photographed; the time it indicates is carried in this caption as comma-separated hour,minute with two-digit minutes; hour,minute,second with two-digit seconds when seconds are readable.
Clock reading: 9,31
